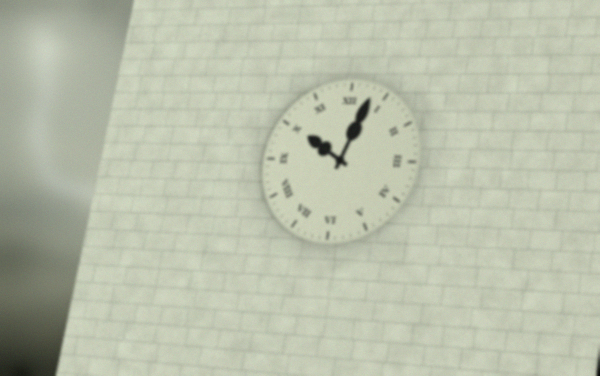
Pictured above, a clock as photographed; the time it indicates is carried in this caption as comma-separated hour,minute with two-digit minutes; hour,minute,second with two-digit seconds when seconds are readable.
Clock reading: 10,03
